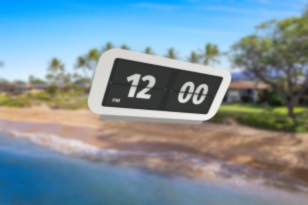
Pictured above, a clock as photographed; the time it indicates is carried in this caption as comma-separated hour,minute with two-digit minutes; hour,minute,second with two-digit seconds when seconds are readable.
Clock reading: 12,00
